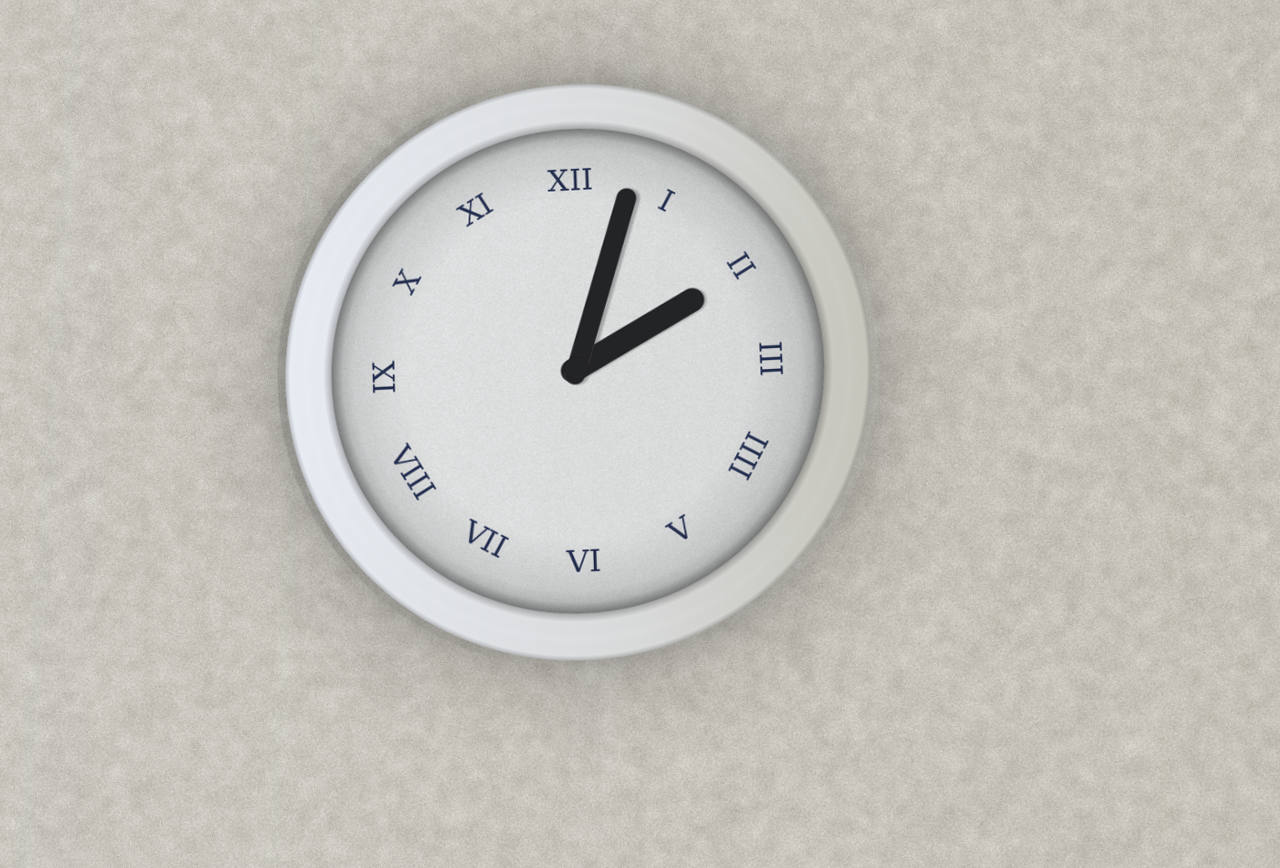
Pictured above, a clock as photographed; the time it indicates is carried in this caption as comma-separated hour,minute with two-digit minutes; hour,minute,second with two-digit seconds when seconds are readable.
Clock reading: 2,03
